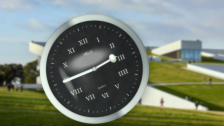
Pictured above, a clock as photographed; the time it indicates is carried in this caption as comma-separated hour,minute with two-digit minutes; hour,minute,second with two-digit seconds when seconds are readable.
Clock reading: 2,45
